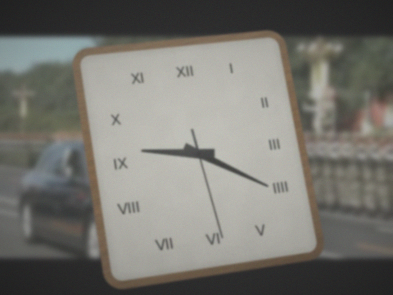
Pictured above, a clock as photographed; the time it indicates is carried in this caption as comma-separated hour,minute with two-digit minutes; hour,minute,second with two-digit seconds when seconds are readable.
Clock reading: 9,20,29
